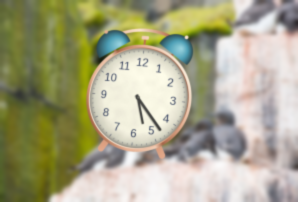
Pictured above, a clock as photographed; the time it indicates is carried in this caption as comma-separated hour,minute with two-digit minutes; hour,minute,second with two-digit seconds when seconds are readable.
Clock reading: 5,23
